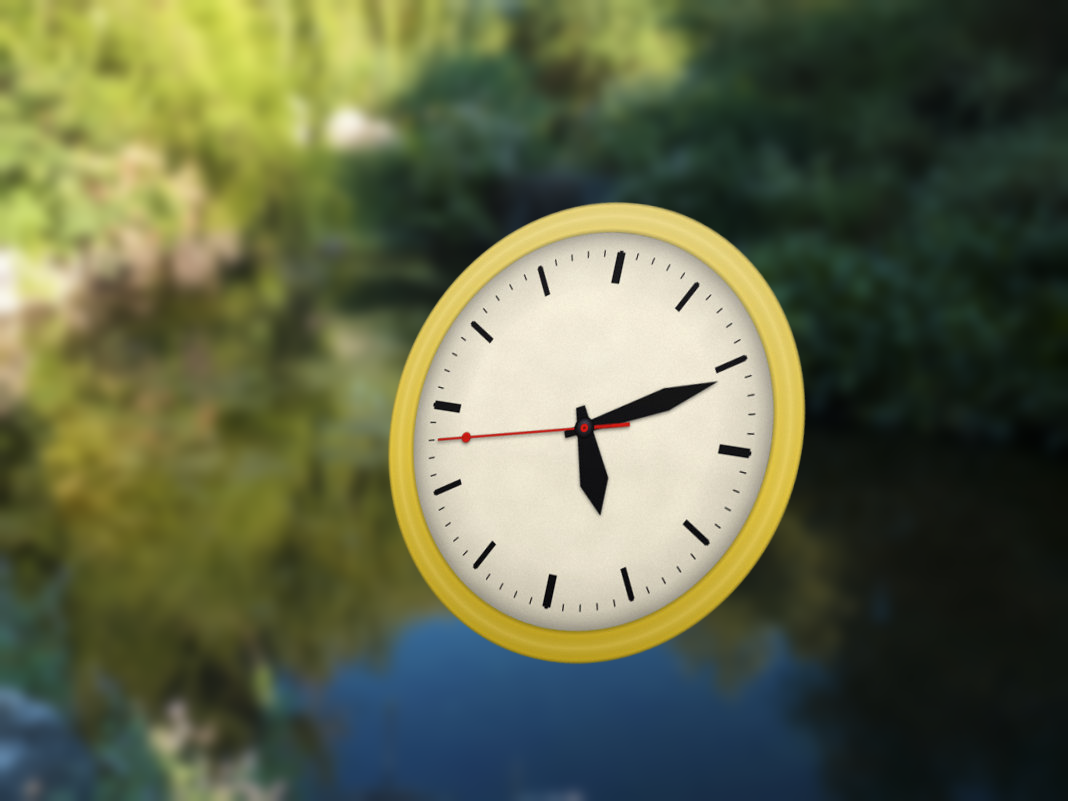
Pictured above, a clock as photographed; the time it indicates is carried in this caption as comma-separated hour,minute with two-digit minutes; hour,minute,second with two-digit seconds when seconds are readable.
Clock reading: 5,10,43
